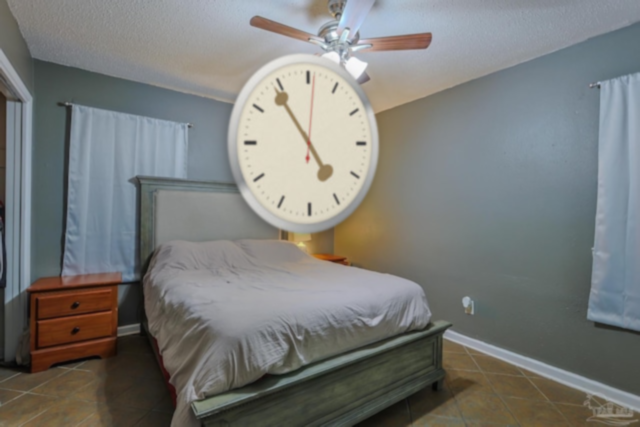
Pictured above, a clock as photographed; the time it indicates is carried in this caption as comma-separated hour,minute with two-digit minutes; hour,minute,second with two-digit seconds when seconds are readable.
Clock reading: 4,54,01
